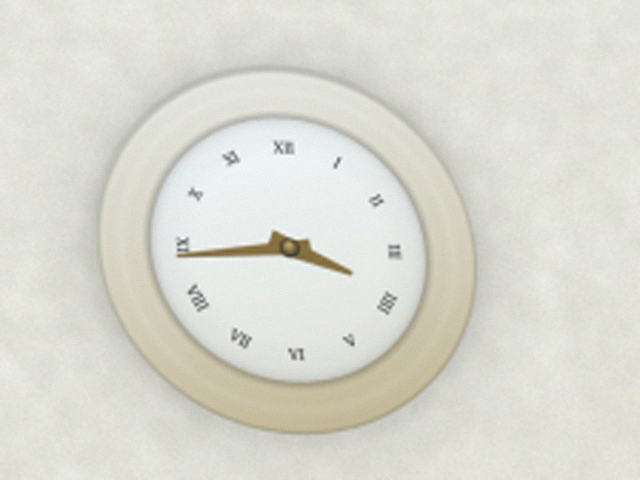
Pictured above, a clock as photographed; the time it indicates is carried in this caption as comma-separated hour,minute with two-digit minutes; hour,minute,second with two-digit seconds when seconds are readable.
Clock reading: 3,44
